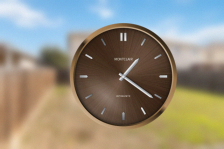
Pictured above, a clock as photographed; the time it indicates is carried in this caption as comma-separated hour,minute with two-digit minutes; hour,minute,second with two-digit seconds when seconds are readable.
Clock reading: 1,21
